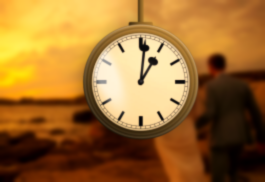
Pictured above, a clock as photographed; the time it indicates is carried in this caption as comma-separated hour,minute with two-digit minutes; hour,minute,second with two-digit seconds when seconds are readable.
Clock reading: 1,01
